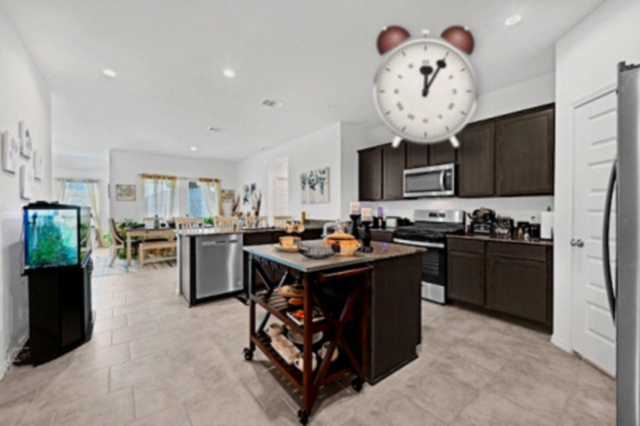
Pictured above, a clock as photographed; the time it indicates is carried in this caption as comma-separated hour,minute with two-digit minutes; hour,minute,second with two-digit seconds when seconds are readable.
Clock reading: 12,05
